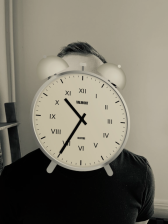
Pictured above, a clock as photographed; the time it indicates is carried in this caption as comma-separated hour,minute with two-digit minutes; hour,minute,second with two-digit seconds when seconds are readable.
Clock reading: 10,35
